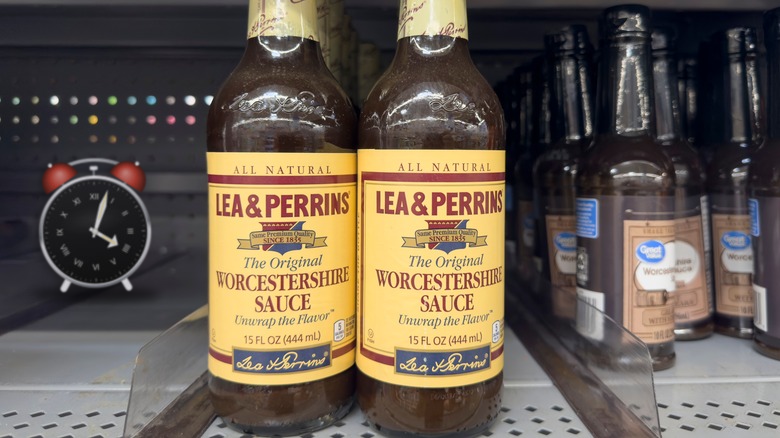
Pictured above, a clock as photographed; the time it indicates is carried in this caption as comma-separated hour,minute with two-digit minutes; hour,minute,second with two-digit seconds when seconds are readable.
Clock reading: 4,03
